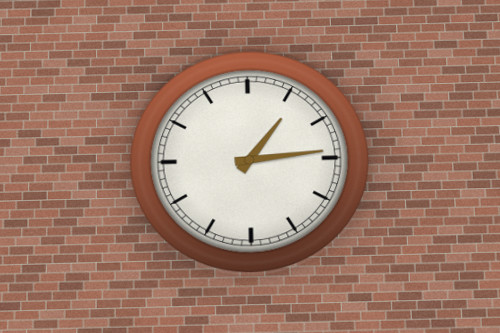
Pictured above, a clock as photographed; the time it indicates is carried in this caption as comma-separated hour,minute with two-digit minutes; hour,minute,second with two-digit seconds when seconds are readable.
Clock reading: 1,14
